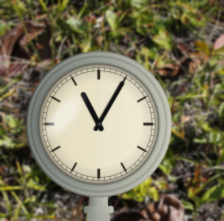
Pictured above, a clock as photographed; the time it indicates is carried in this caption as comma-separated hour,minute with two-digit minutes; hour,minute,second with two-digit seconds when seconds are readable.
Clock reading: 11,05
